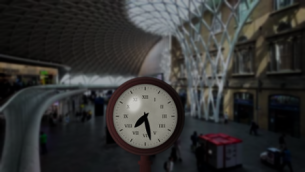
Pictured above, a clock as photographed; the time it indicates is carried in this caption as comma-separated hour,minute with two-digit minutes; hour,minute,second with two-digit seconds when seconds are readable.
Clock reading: 7,28
